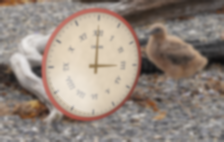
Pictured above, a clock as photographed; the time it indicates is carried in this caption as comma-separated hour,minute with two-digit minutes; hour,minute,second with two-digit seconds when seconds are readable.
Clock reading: 3,00
